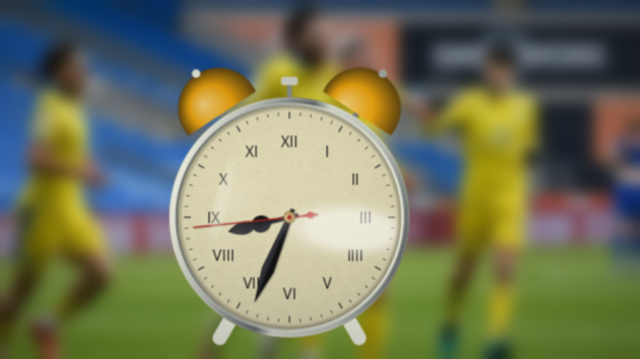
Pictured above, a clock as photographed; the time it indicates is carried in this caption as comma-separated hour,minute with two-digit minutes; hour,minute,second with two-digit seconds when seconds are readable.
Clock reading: 8,33,44
